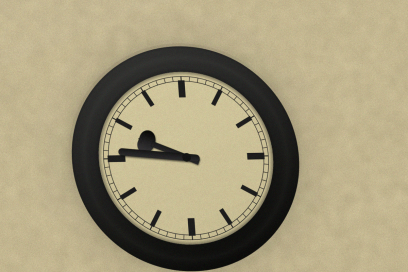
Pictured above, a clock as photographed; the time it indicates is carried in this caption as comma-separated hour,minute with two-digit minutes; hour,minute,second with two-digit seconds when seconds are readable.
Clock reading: 9,46
